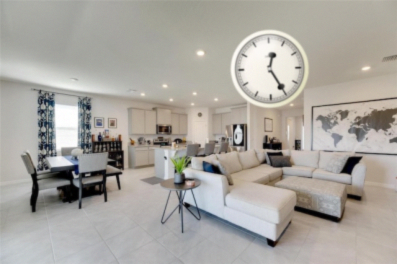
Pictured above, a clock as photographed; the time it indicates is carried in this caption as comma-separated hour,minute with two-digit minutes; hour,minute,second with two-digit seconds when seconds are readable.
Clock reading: 12,25
